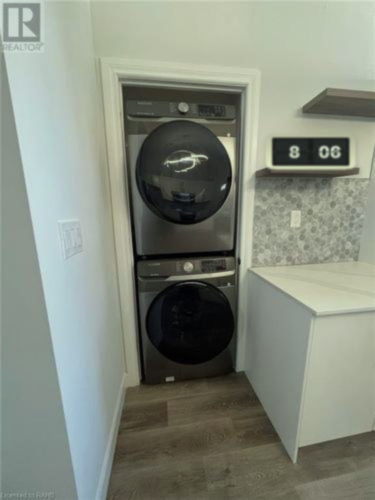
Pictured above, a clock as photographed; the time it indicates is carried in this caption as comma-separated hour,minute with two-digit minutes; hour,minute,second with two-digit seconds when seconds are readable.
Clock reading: 8,06
